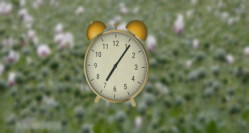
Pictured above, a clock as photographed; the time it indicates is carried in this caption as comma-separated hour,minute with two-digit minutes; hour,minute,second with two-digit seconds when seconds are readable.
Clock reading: 7,06
